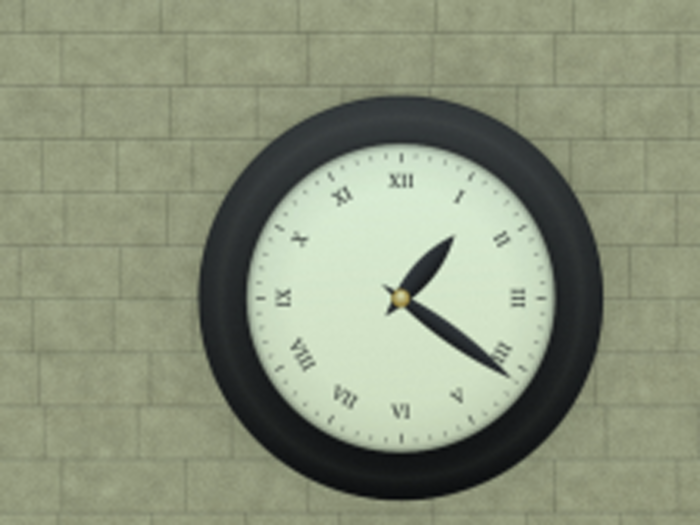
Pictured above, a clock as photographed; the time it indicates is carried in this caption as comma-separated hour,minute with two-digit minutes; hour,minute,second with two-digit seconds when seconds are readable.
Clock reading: 1,21
